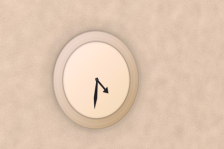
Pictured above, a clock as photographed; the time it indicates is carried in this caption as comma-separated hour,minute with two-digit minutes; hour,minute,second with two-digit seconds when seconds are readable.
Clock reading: 4,31
